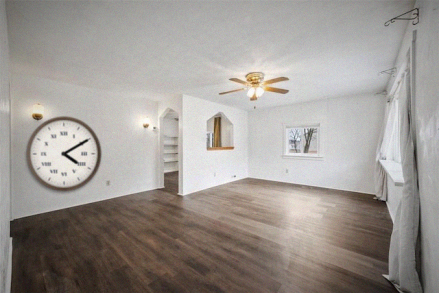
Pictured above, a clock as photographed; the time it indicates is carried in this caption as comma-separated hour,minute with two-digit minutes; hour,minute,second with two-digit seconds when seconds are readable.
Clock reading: 4,10
